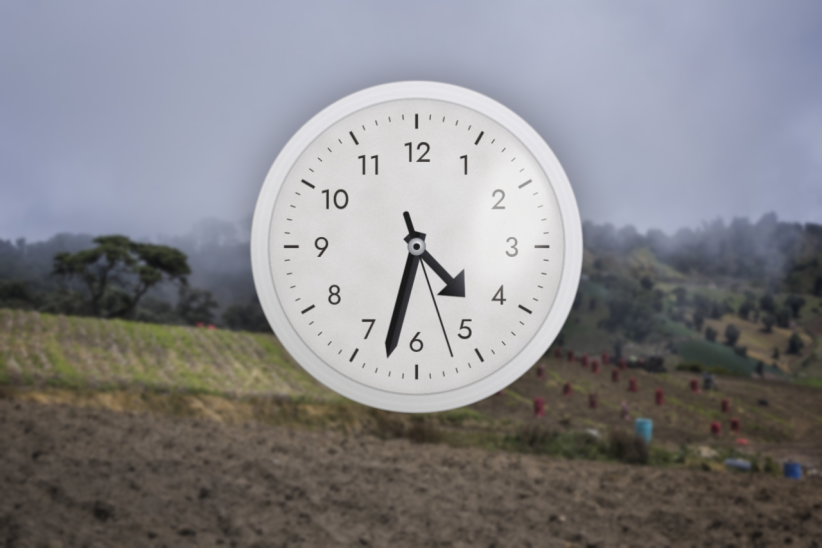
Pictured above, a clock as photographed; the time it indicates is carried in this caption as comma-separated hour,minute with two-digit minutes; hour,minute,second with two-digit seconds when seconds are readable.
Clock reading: 4,32,27
